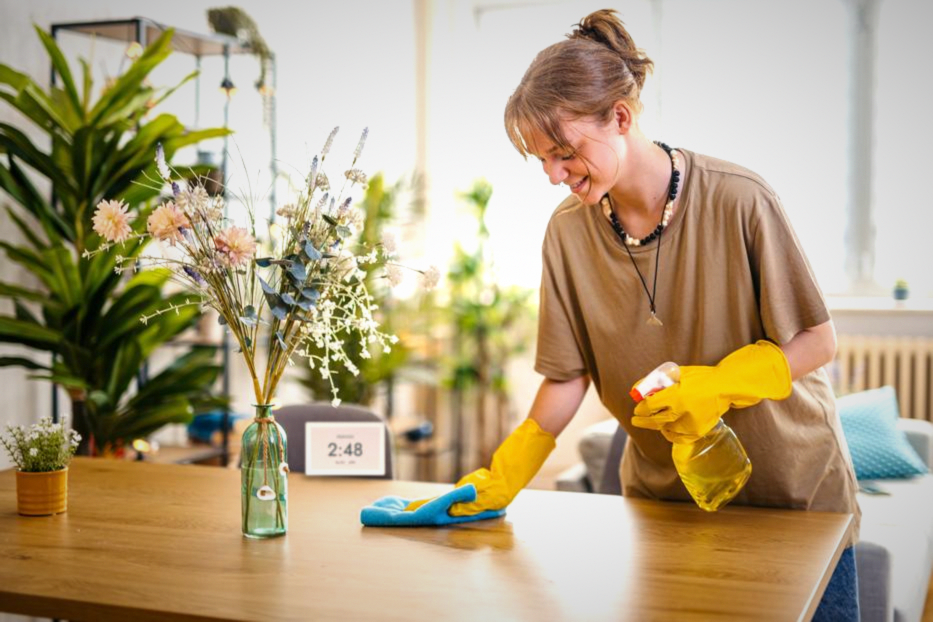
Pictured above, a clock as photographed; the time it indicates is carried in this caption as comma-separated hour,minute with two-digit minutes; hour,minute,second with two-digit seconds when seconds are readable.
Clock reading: 2,48
